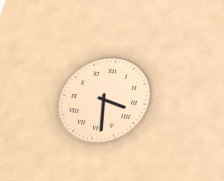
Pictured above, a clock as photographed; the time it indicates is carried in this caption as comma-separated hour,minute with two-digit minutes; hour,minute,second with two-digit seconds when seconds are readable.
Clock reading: 3,28
